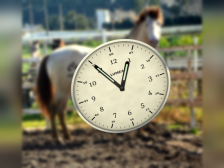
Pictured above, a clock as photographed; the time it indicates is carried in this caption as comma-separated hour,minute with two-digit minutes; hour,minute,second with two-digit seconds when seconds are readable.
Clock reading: 12,55
